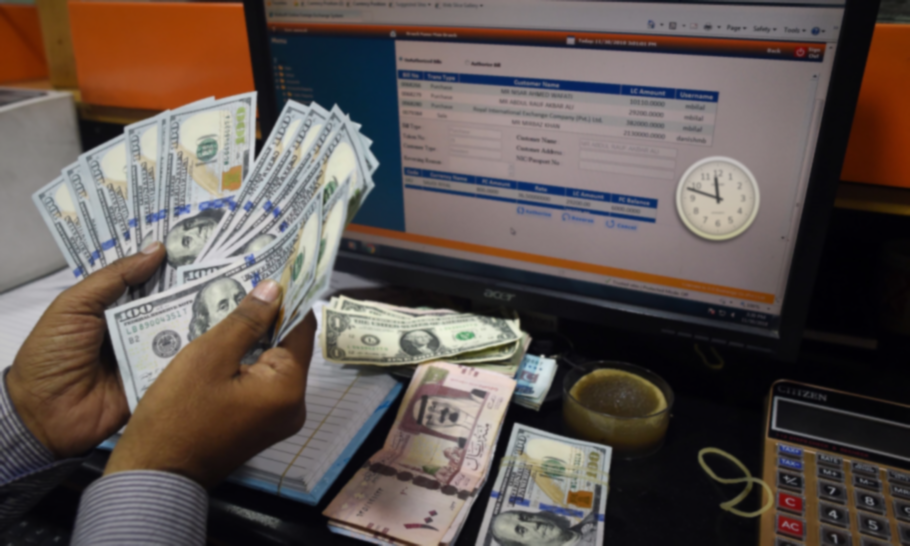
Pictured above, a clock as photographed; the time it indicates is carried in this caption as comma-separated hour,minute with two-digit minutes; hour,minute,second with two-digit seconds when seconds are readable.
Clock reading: 11,48
